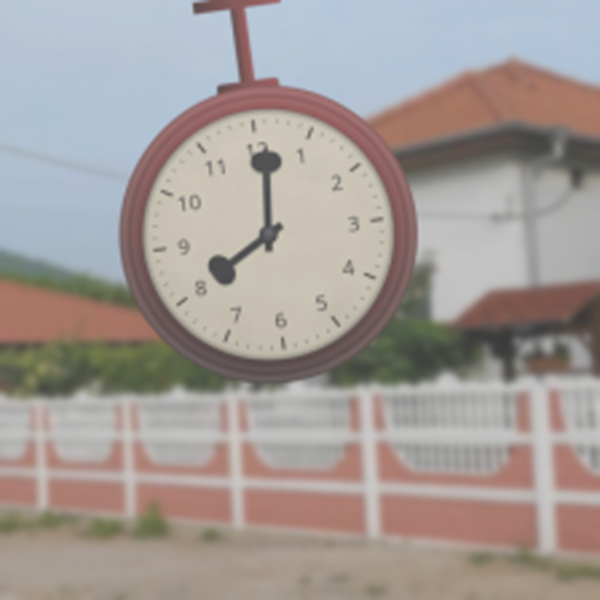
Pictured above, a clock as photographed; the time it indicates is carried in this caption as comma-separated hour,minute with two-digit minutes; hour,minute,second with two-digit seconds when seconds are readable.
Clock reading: 8,01
